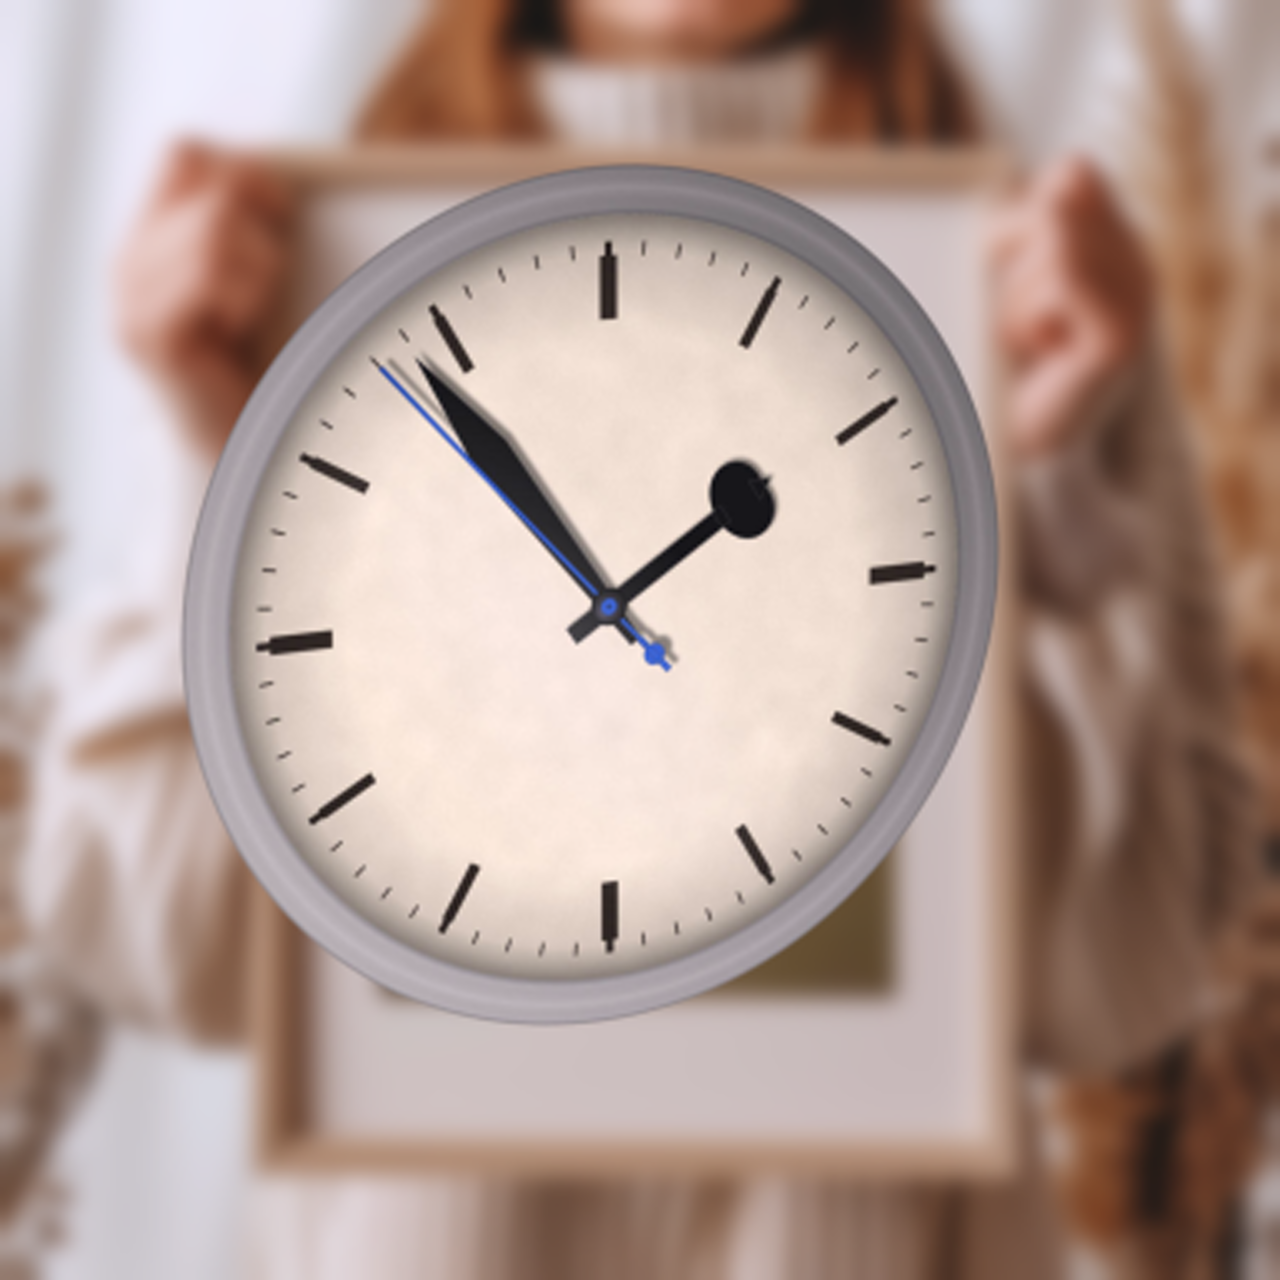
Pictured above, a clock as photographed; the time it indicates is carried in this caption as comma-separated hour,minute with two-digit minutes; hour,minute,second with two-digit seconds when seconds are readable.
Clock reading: 1,53,53
